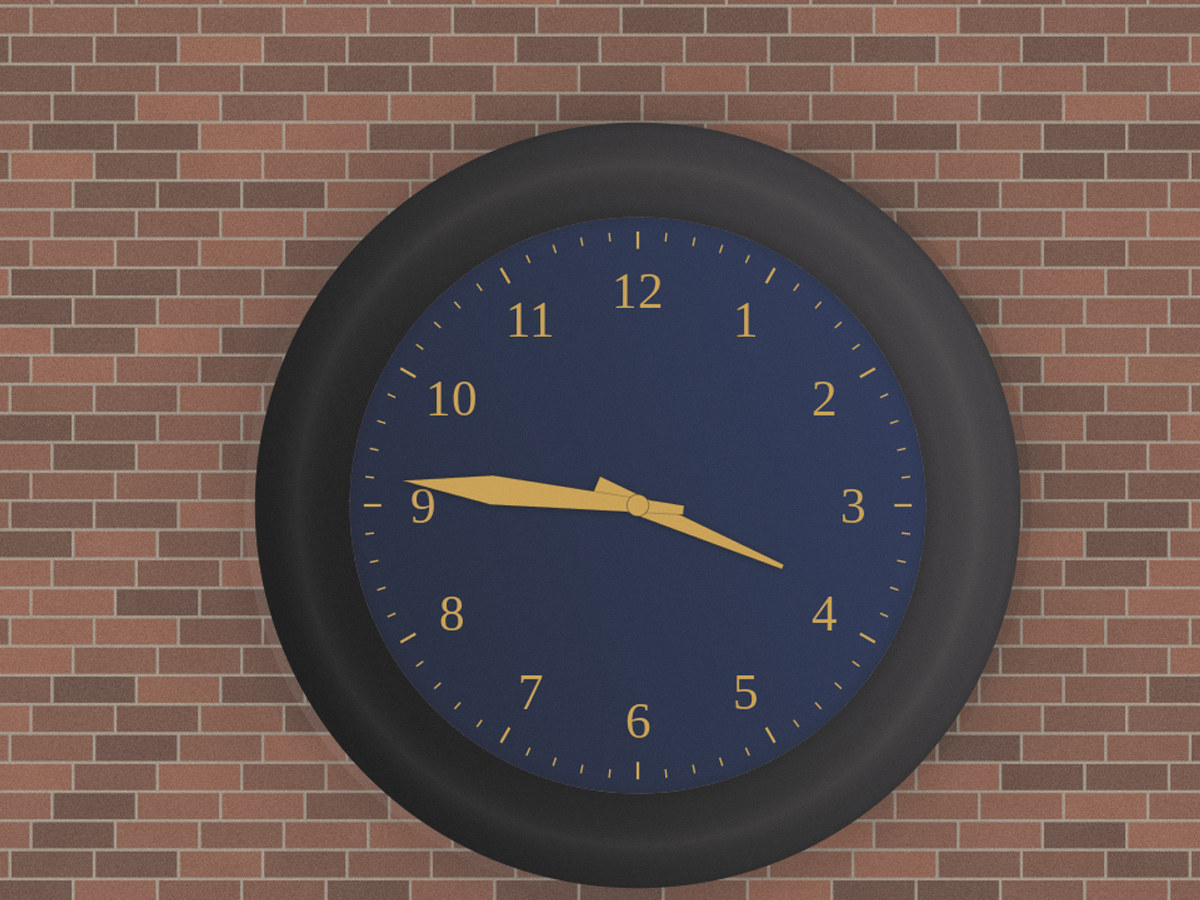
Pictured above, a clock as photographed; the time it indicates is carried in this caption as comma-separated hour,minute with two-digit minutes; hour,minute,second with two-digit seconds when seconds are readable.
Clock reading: 3,46
